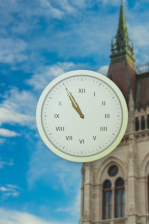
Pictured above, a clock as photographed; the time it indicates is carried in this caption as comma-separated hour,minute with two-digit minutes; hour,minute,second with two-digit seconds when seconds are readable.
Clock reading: 10,55
